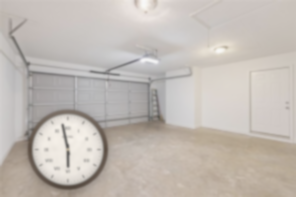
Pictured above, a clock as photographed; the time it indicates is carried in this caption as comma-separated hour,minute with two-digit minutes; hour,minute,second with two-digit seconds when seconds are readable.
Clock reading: 5,58
